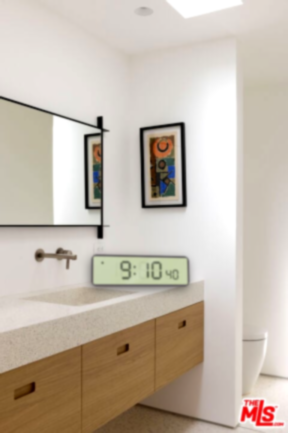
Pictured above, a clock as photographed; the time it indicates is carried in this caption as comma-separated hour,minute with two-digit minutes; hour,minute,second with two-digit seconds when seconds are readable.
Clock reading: 9,10
